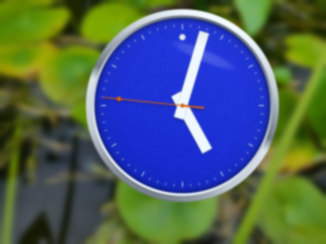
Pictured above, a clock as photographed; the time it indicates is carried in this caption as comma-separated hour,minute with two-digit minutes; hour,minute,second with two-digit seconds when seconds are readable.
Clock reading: 5,02,46
